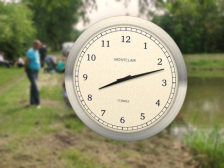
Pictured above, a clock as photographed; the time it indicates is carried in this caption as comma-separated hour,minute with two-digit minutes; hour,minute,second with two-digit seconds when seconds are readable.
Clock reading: 8,12
